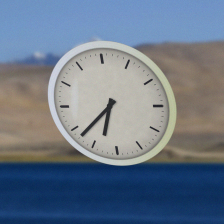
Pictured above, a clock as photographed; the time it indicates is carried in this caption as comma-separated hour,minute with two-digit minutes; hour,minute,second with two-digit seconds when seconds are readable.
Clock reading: 6,38
